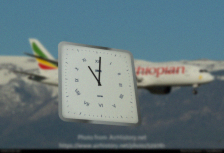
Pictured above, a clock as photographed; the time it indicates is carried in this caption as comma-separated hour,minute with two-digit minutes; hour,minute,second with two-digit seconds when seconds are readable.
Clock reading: 11,01
